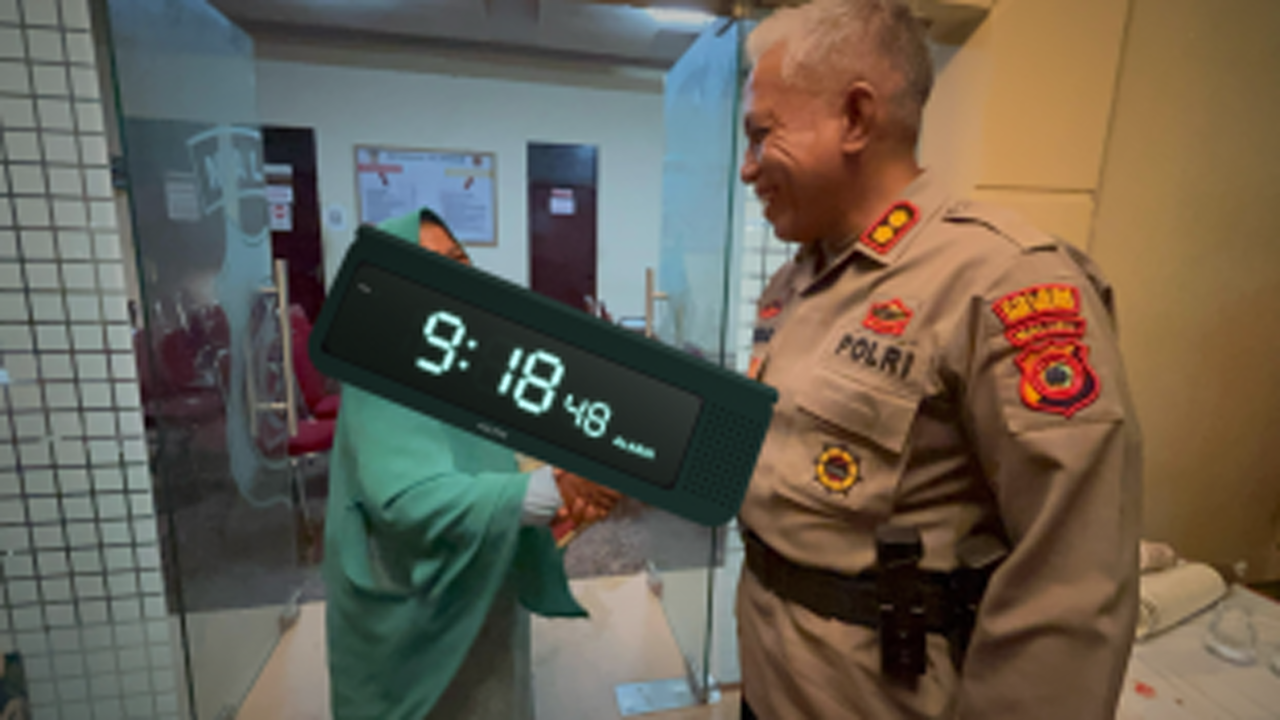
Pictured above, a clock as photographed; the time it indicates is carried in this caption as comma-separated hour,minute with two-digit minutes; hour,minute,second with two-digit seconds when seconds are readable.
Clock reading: 9,18,48
